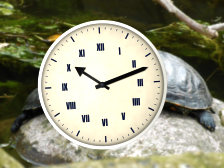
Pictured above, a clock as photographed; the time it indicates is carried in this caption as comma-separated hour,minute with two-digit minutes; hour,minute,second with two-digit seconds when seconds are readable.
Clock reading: 10,12
